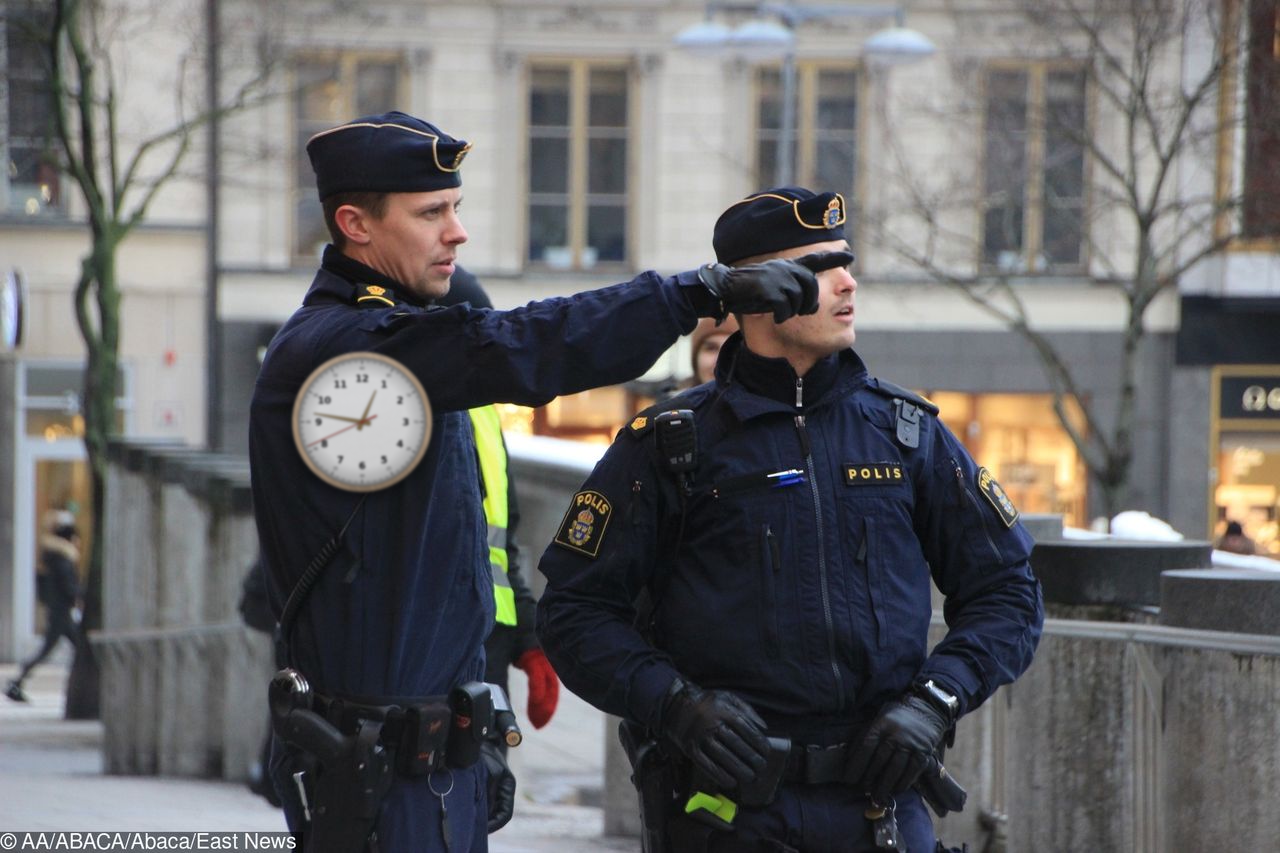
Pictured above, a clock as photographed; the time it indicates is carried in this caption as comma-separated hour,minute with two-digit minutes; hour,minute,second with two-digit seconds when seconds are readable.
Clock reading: 12,46,41
